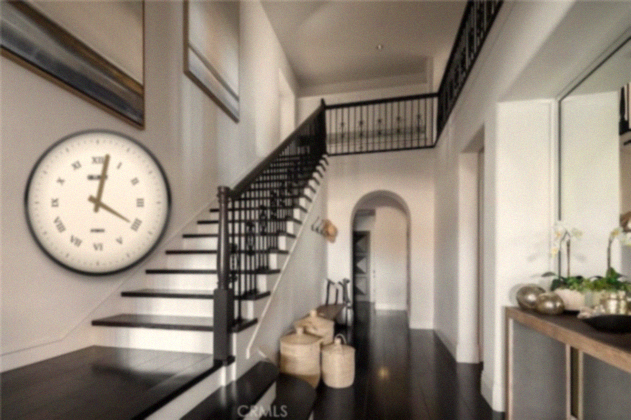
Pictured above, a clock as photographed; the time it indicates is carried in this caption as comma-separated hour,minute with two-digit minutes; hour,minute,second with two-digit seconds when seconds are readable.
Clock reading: 4,02
